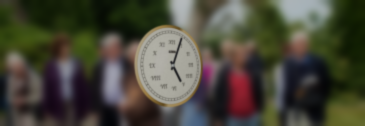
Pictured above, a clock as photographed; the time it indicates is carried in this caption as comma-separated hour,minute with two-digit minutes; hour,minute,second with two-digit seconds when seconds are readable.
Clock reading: 5,04
